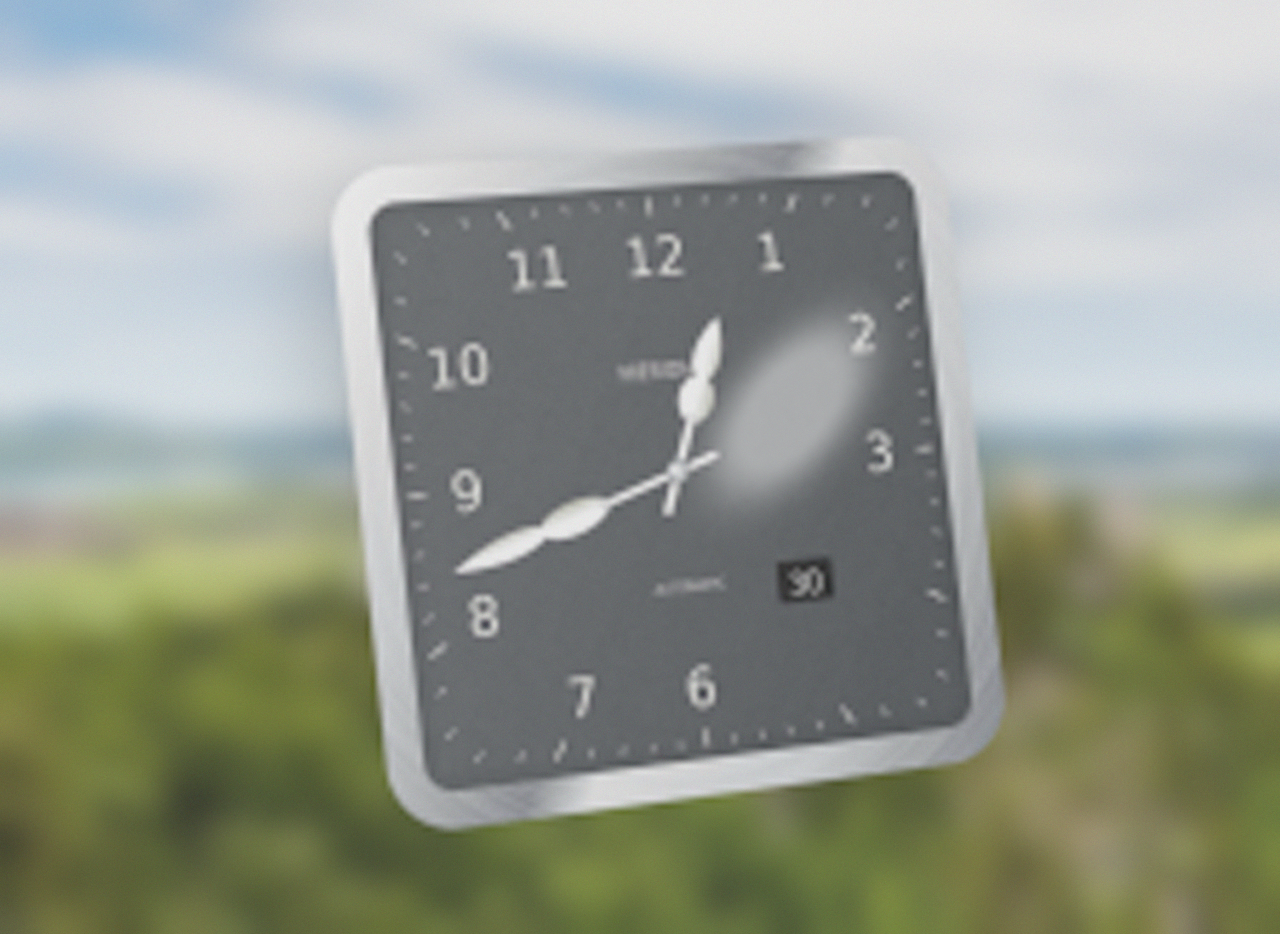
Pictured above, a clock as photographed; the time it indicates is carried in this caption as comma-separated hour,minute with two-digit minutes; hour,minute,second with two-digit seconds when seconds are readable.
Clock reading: 12,42
